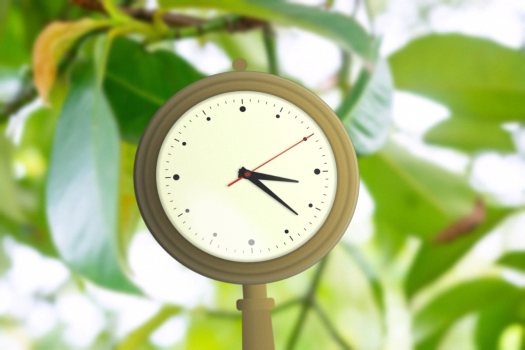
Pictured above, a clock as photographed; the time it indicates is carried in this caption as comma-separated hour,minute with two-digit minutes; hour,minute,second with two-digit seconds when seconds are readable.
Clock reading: 3,22,10
